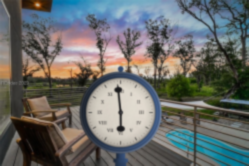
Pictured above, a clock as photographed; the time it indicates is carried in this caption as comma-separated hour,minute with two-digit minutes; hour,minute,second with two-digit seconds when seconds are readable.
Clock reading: 5,59
